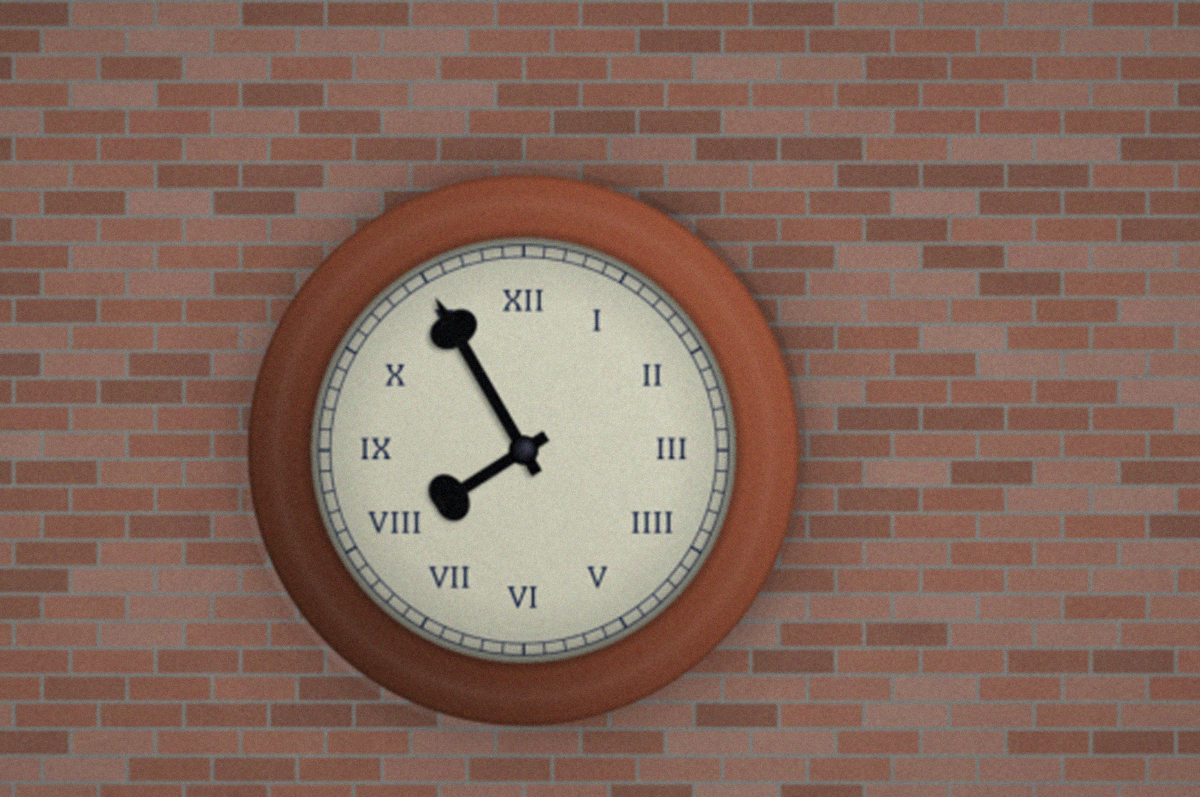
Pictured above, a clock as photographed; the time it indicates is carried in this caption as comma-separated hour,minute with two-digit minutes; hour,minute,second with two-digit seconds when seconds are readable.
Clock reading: 7,55
